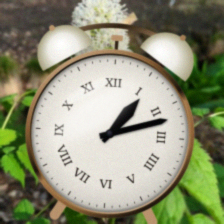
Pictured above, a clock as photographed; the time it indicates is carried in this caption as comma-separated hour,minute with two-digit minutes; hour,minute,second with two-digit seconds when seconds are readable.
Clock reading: 1,12
